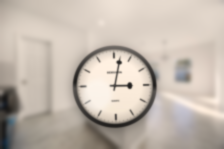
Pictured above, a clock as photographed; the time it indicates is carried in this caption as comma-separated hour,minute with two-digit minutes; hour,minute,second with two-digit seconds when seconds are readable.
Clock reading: 3,02
